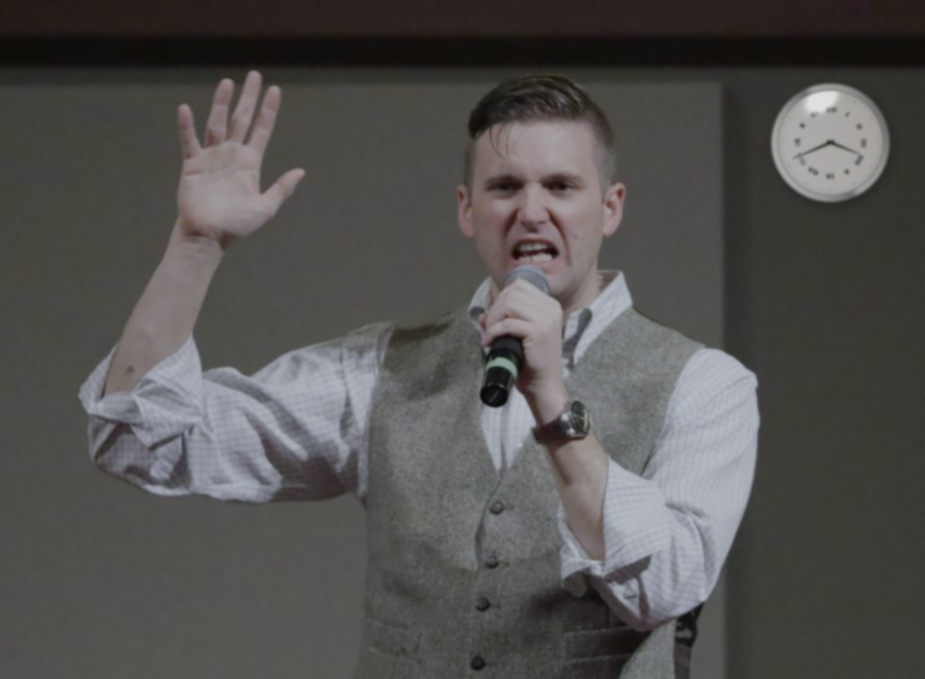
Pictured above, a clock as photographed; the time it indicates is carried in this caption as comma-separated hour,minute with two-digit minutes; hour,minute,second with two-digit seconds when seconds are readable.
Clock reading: 3,41
